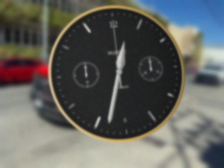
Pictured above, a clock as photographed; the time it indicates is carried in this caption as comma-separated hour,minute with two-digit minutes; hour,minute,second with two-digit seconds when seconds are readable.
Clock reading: 12,33
